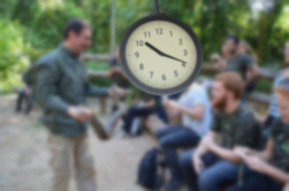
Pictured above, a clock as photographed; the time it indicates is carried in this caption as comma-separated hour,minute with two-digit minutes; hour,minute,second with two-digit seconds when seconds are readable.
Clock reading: 10,19
